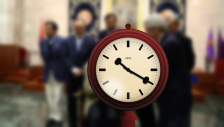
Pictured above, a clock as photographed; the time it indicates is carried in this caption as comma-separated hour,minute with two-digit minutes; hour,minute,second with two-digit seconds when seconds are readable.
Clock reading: 10,20
